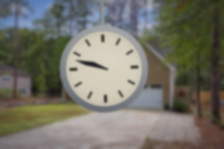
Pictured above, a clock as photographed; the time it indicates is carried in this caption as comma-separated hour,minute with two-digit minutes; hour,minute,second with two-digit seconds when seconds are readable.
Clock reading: 9,48
